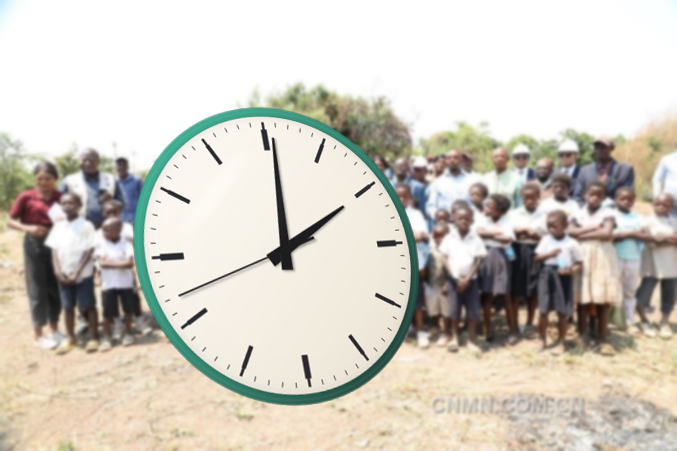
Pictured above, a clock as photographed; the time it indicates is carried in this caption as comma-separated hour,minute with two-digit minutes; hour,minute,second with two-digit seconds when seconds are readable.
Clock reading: 2,00,42
